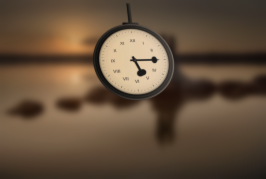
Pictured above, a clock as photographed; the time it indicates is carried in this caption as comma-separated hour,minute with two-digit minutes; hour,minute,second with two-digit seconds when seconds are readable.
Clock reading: 5,15
